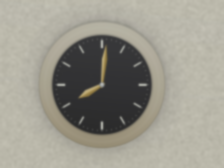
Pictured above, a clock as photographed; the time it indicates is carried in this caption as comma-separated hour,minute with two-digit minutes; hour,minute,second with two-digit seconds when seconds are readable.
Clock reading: 8,01
